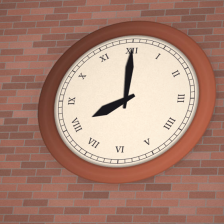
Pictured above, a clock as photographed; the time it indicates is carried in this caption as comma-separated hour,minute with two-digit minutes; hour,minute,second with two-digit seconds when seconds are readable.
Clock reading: 8,00
